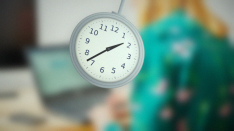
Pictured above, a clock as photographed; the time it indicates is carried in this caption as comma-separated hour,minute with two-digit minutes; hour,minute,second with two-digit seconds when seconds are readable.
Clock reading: 1,37
